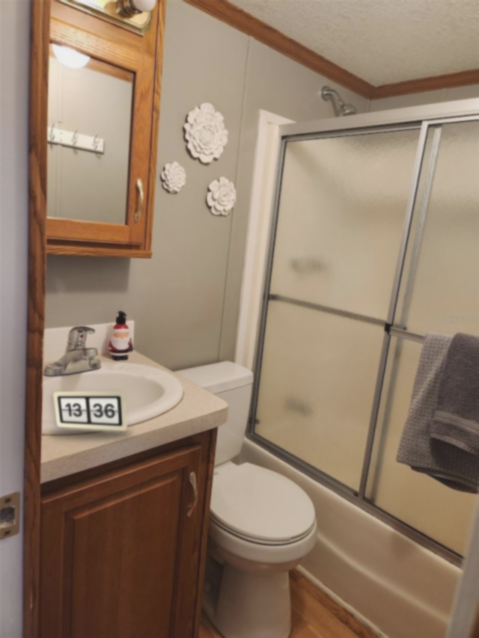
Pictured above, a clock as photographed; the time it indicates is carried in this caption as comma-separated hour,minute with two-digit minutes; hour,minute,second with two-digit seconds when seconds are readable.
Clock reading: 13,36
